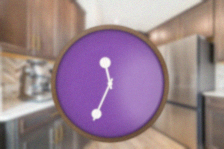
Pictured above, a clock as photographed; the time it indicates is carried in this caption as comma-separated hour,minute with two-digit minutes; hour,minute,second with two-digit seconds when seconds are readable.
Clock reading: 11,34
